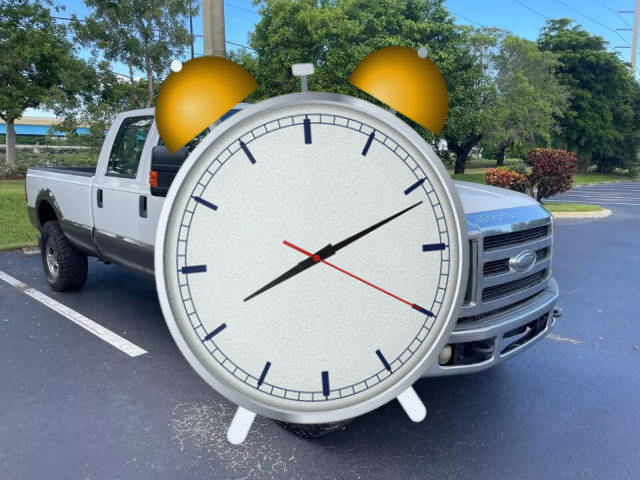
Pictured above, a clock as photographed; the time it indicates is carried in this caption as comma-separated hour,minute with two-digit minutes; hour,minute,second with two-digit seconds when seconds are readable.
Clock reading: 8,11,20
